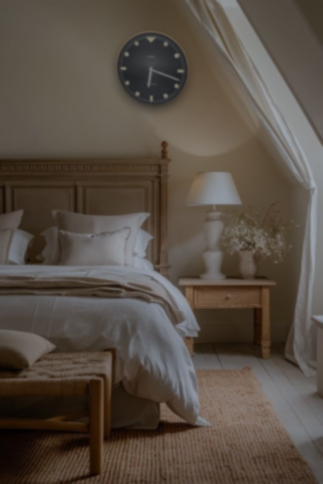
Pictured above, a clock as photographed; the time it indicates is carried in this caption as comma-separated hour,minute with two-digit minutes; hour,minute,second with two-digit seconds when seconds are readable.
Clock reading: 6,18
